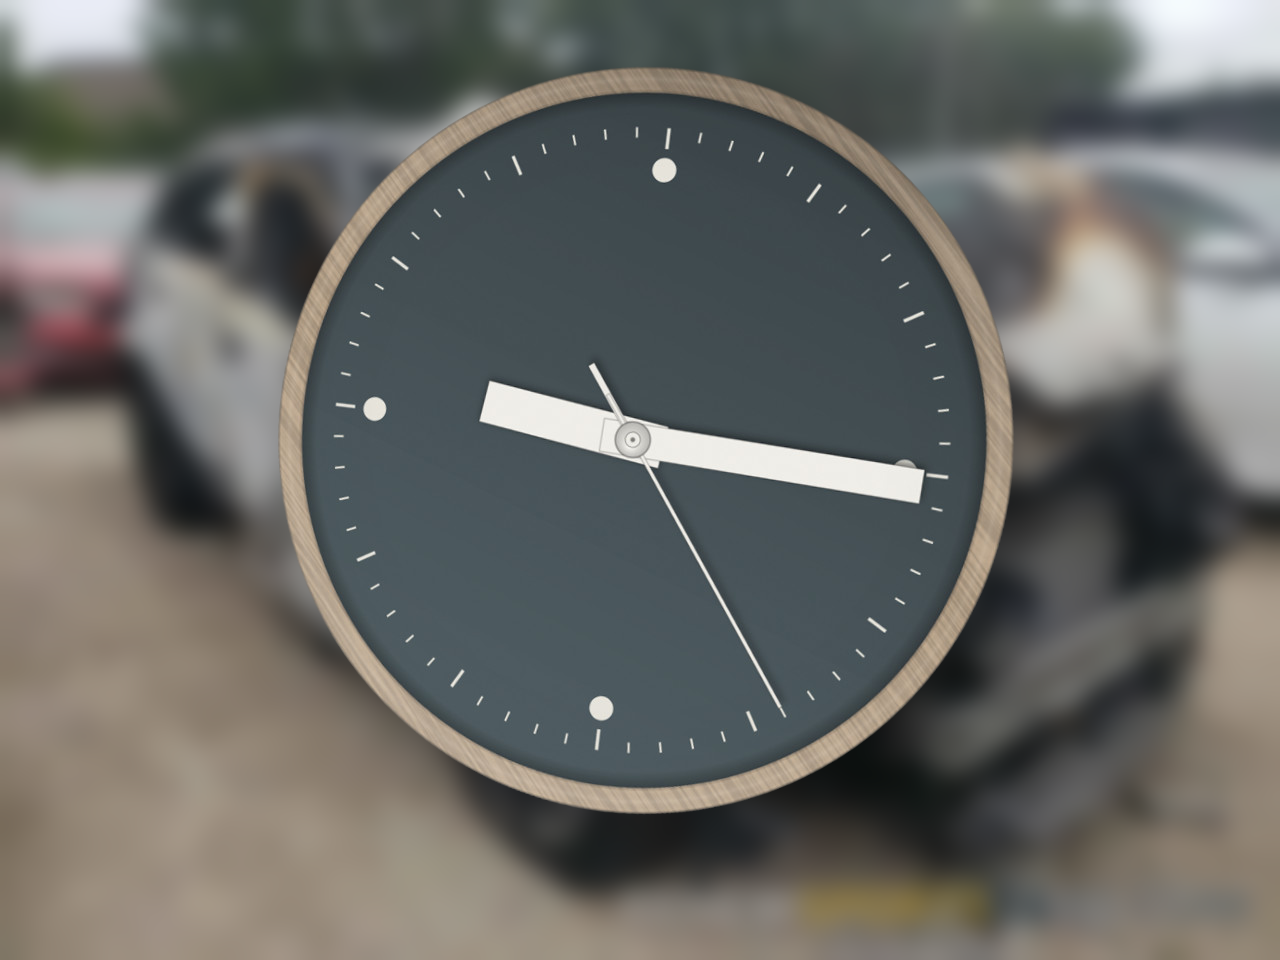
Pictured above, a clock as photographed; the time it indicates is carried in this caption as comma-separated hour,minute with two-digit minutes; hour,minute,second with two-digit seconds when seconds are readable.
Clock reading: 9,15,24
